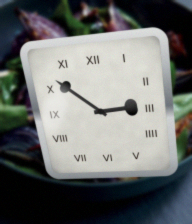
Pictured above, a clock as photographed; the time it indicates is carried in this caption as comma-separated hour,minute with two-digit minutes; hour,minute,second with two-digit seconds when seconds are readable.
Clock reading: 2,52
